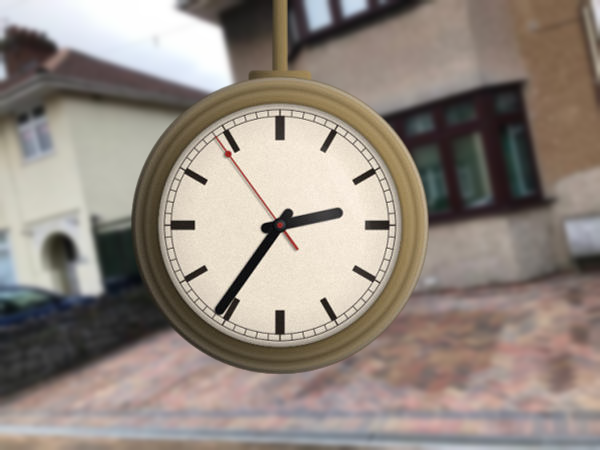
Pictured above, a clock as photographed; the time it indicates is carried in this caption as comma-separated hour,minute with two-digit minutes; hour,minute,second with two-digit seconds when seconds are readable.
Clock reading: 2,35,54
